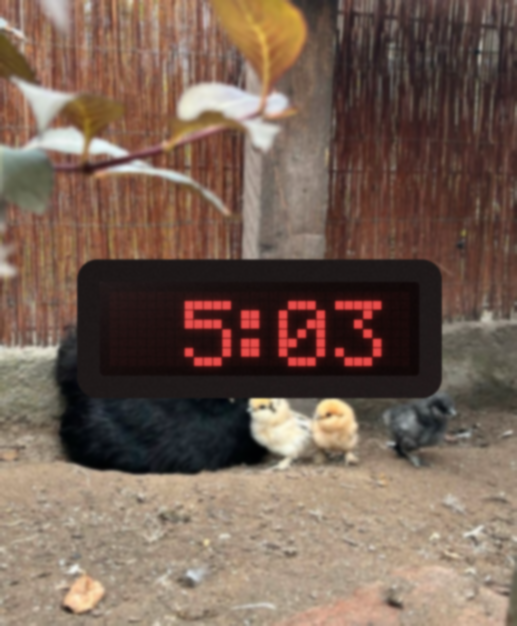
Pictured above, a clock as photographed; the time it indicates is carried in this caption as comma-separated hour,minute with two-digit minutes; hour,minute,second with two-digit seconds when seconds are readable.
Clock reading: 5,03
